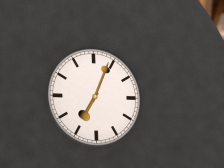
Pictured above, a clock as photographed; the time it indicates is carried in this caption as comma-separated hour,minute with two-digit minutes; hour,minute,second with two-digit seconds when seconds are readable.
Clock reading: 7,04
